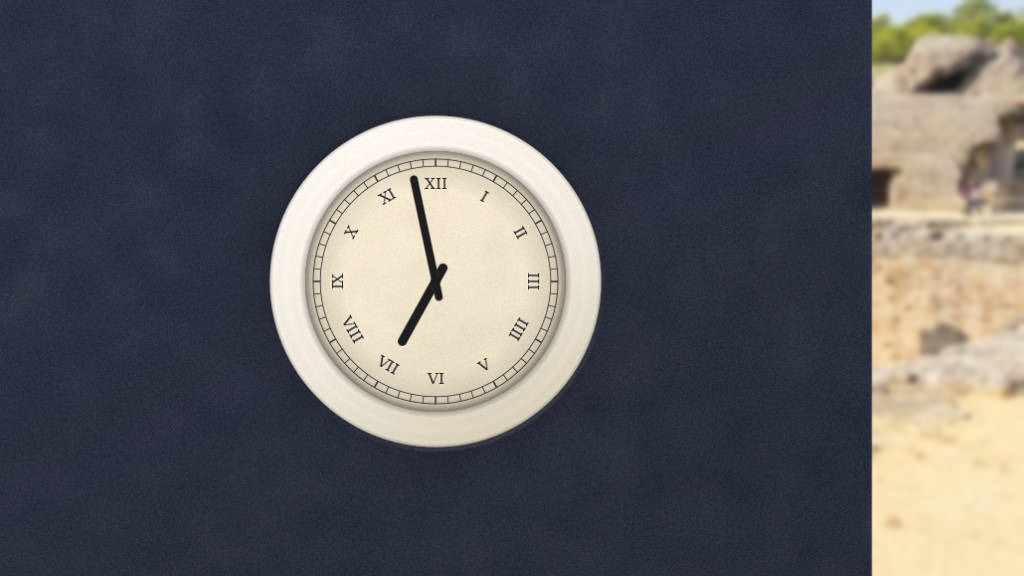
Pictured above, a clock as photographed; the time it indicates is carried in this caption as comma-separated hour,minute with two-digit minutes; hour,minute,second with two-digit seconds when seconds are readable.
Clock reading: 6,58
